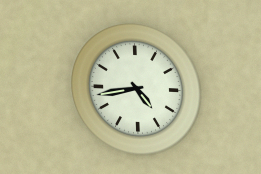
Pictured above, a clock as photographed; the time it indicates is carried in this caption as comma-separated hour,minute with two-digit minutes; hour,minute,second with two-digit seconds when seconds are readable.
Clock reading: 4,43
